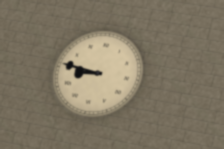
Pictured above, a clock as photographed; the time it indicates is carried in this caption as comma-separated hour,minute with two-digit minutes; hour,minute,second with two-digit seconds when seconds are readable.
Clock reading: 8,46
